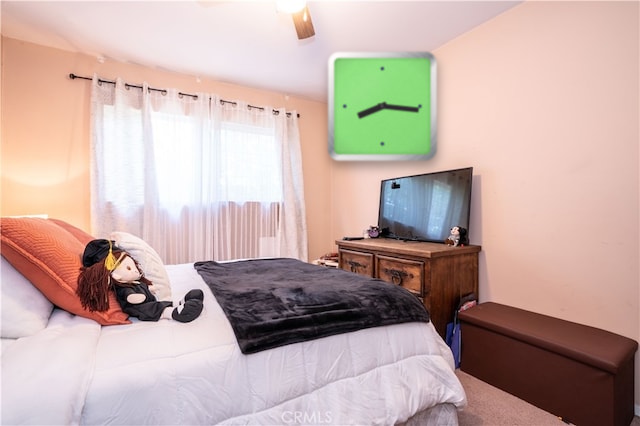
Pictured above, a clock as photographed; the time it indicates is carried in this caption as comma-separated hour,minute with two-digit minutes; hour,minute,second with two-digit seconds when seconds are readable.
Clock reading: 8,16
